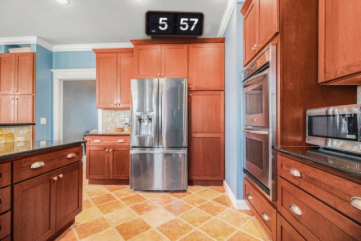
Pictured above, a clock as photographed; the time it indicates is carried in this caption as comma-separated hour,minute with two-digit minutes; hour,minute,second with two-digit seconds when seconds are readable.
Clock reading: 5,57
